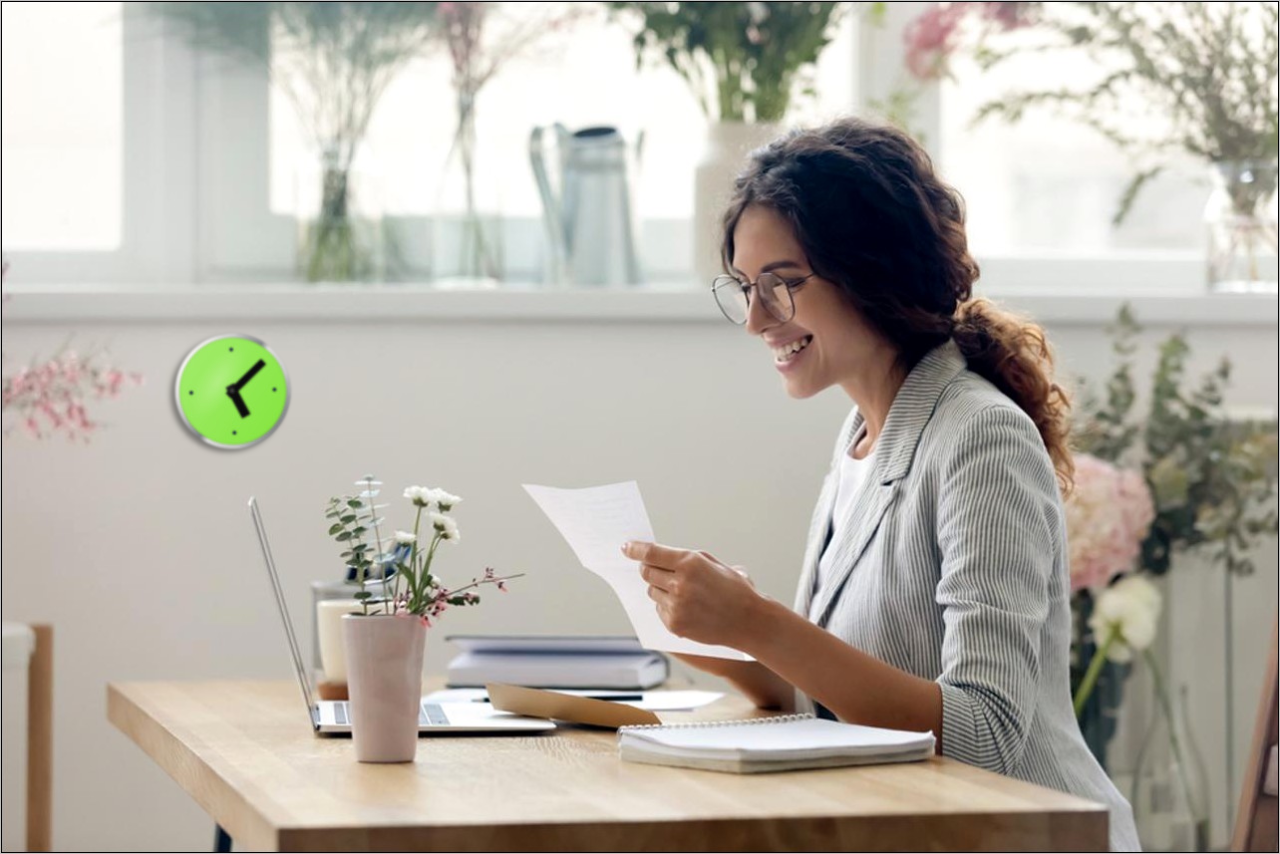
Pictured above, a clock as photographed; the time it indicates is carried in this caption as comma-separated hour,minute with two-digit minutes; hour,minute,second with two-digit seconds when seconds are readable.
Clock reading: 5,08
